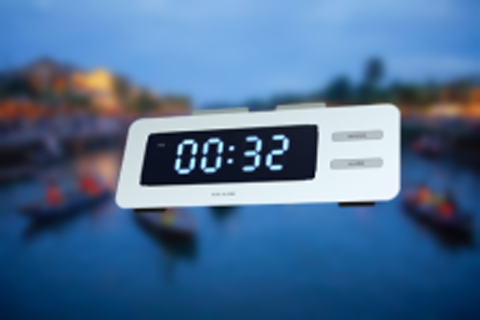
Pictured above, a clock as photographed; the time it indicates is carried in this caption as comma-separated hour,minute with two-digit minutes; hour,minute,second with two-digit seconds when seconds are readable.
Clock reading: 0,32
